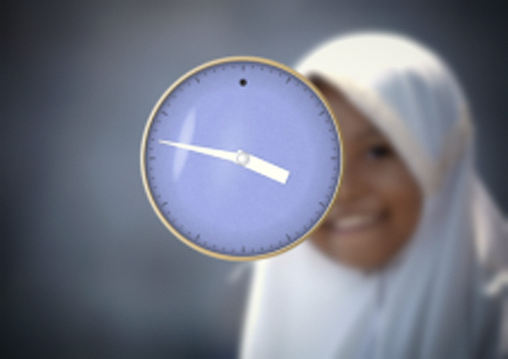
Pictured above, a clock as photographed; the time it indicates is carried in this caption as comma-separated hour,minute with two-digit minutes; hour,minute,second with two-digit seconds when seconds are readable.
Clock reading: 3,47
